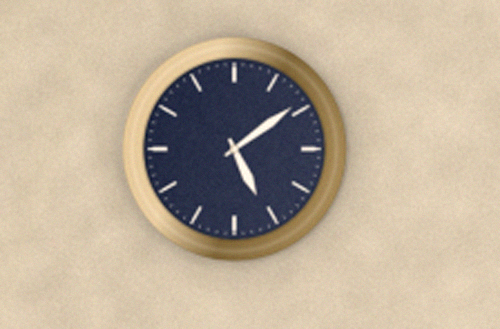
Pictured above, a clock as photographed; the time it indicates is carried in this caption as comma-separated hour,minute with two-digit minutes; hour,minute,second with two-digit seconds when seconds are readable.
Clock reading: 5,09
